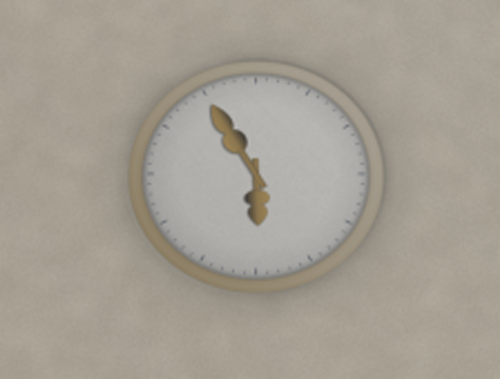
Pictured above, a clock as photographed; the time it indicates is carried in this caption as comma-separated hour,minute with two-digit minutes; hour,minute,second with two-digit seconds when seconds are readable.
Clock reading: 5,55
